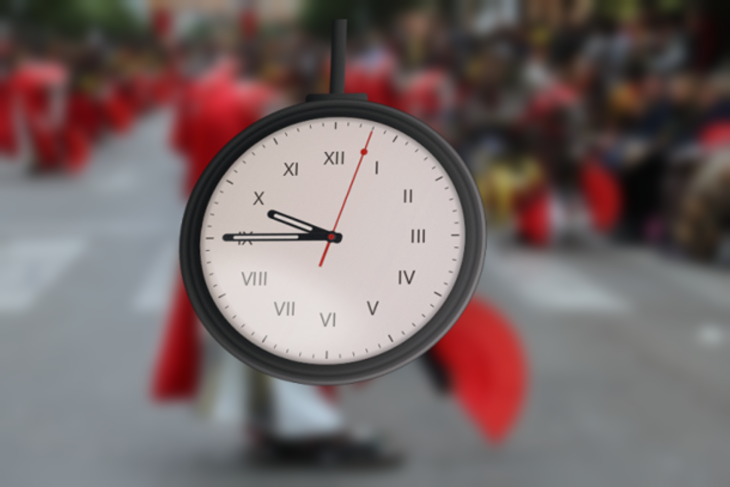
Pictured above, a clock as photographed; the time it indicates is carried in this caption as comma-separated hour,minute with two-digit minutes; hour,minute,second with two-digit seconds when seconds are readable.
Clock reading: 9,45,03
